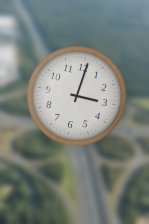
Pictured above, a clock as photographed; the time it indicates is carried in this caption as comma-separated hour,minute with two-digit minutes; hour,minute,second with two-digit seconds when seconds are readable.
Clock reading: 3,01
